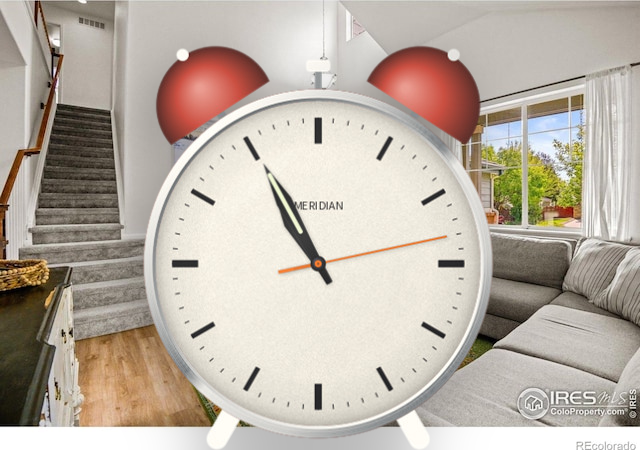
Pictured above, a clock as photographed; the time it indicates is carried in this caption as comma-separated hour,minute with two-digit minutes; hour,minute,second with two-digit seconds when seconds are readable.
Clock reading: 10,55,13
